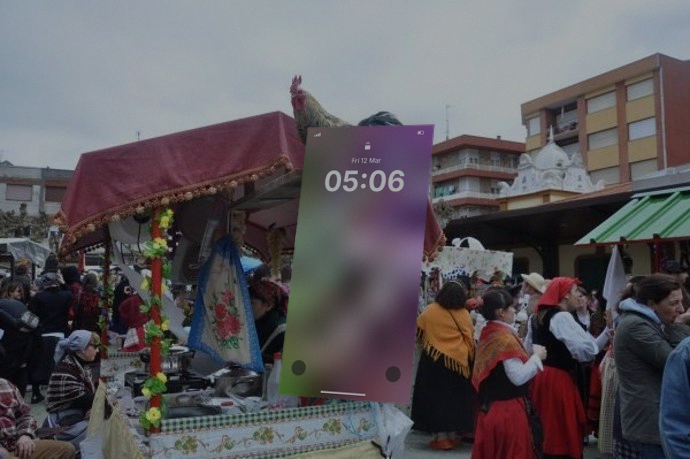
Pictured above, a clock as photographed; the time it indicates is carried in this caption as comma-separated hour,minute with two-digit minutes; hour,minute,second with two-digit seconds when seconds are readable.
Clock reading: 5,06
